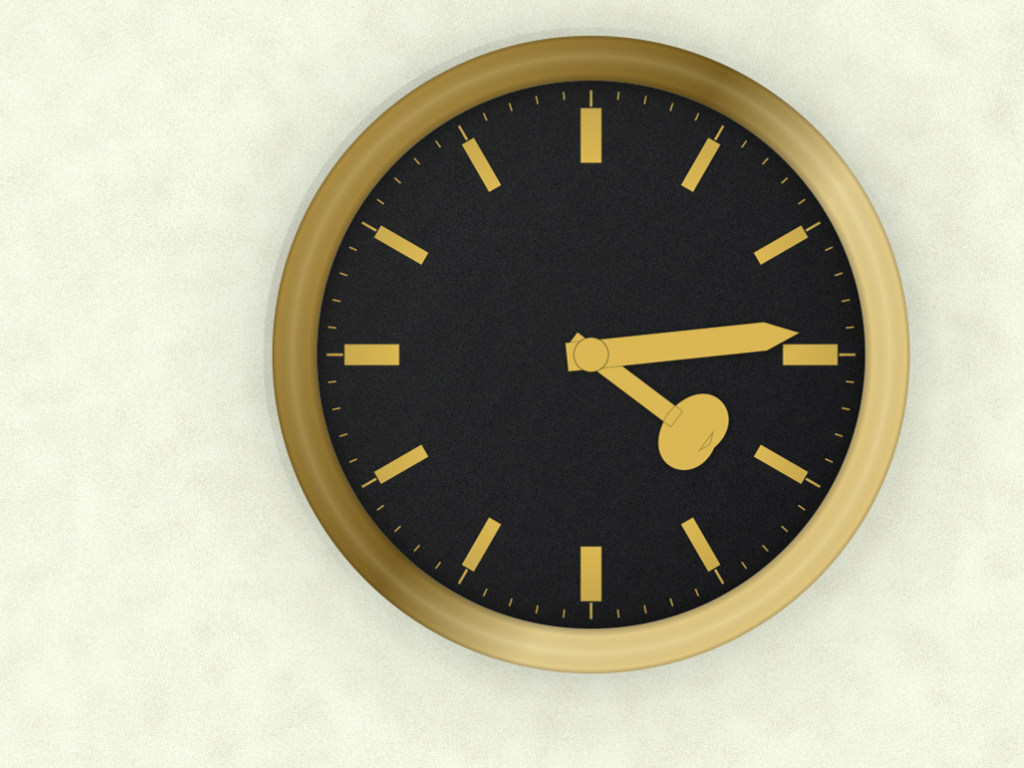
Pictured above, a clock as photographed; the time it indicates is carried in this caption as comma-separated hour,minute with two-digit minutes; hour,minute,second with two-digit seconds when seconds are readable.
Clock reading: 4,14
